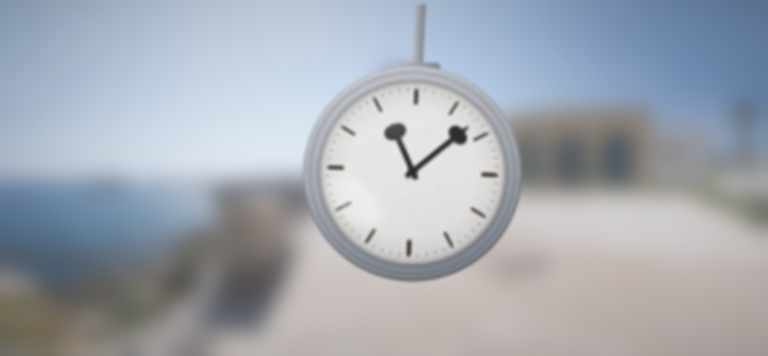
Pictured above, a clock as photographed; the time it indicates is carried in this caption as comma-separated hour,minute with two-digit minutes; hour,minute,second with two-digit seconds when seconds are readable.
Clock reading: 11,08
